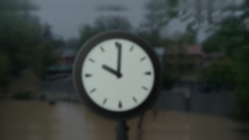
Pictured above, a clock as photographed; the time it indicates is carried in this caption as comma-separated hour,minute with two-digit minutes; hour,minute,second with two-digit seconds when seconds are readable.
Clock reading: 10,01
